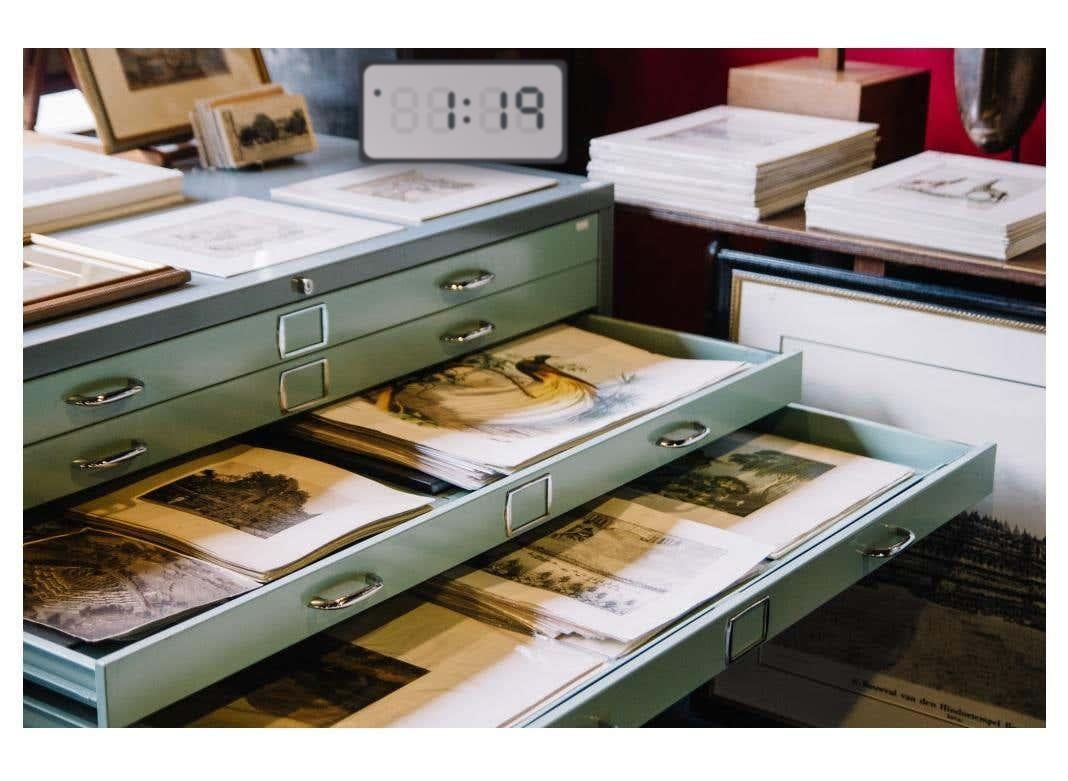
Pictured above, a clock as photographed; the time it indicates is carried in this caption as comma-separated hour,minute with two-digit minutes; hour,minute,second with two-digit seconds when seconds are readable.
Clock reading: 1,19
